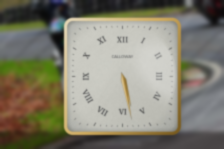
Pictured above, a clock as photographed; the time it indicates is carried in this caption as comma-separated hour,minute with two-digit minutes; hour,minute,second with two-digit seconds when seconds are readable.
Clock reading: 5,28
